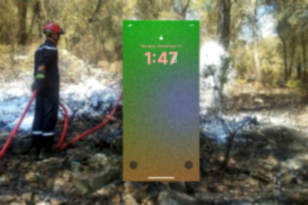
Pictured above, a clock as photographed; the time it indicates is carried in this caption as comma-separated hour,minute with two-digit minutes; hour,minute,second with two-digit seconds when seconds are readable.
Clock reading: 1,47
